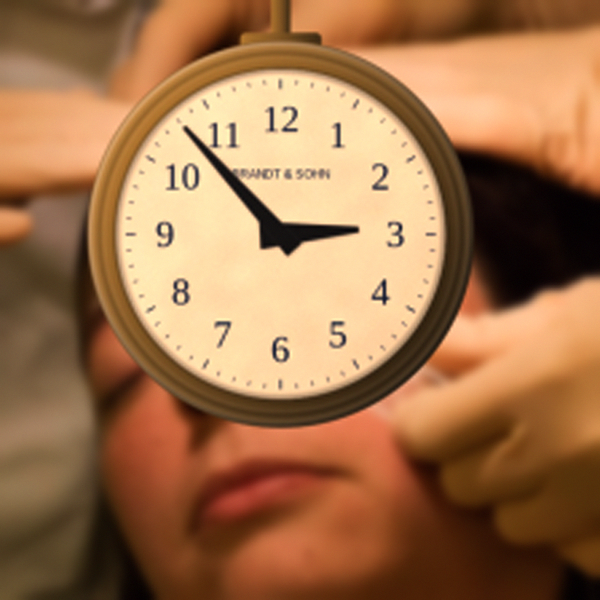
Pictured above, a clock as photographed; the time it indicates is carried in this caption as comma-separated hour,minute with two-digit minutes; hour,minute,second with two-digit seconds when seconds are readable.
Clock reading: 2,53
